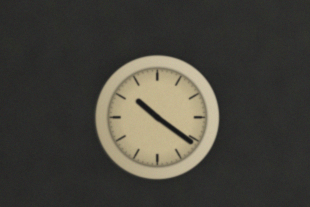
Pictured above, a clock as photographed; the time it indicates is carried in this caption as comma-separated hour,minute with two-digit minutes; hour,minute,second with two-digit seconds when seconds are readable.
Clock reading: 10,21
